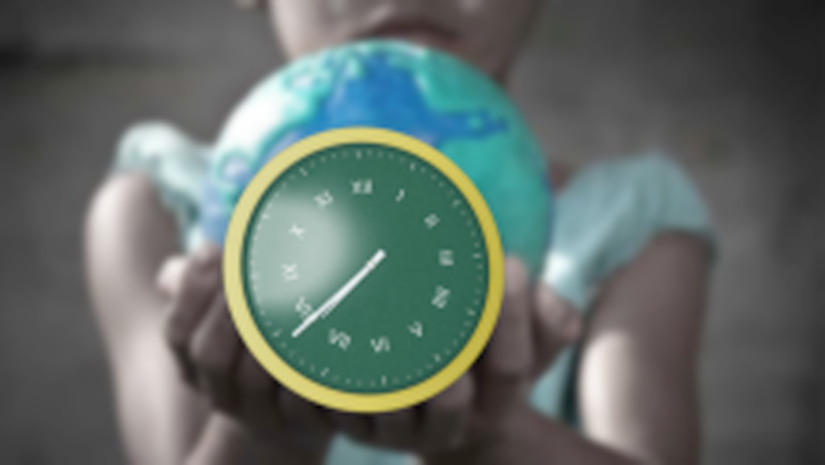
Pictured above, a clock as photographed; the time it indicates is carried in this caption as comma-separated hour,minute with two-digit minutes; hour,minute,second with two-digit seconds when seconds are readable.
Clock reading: 7,39
